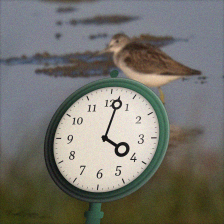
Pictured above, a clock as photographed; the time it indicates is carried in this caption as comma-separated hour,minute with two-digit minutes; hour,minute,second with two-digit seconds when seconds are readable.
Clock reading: 4,02
